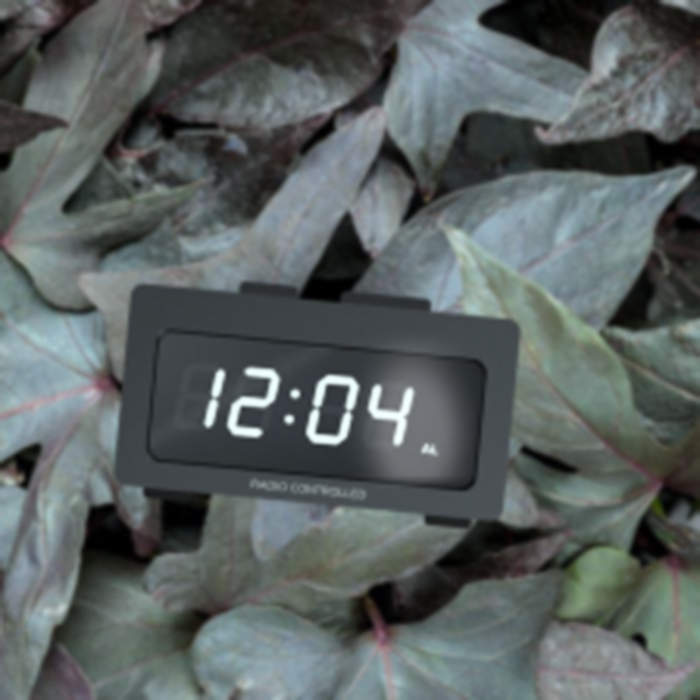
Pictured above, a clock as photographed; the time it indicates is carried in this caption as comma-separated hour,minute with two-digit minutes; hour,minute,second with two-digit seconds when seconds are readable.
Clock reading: 12,04
